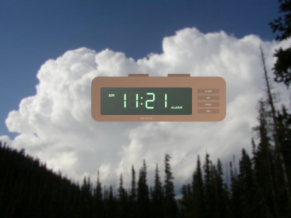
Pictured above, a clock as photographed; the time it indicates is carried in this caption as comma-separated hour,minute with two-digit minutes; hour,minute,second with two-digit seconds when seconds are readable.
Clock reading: 11,21
